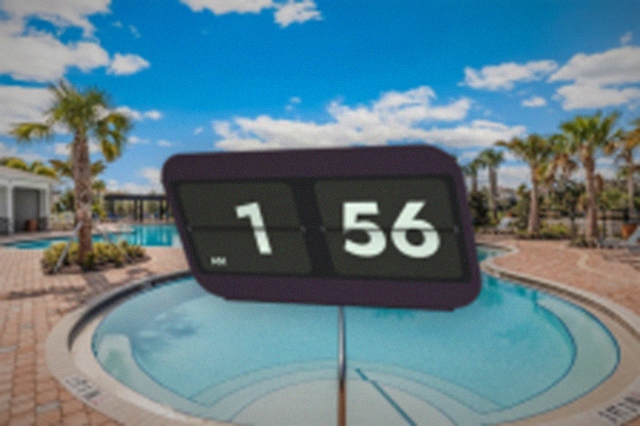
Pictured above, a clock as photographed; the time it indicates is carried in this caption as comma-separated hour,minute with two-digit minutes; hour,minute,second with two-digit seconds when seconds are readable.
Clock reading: 1,56
